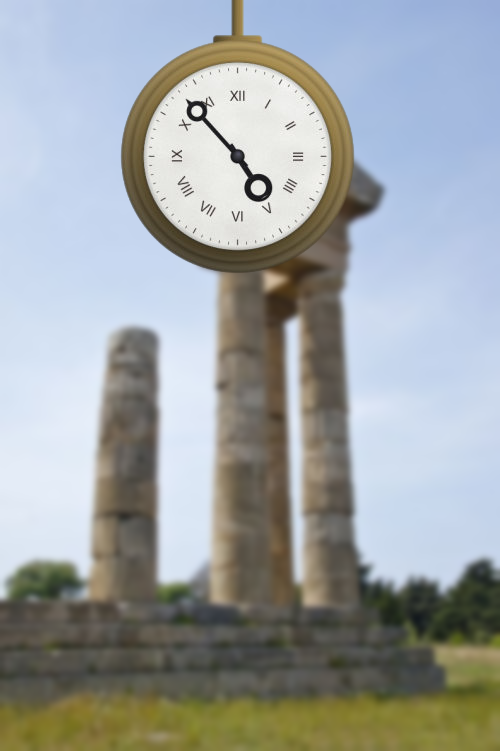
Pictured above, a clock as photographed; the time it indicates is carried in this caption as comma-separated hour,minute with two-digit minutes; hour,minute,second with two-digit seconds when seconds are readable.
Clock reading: 4,53
